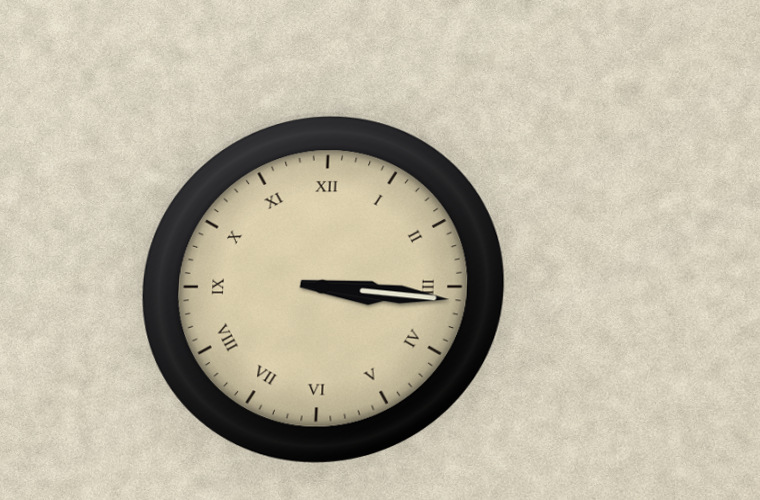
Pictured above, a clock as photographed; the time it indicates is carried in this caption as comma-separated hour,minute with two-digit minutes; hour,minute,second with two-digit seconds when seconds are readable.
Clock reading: 3,16
